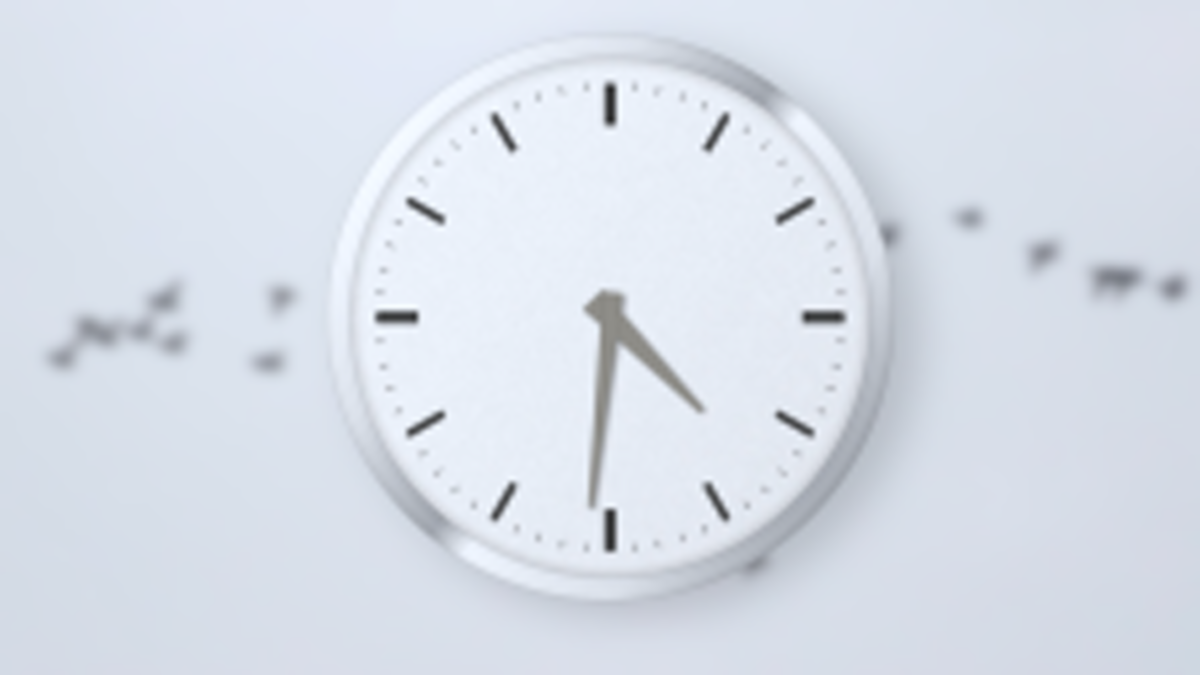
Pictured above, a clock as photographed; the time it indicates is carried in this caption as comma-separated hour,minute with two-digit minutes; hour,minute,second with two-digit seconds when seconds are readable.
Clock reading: 4,31
